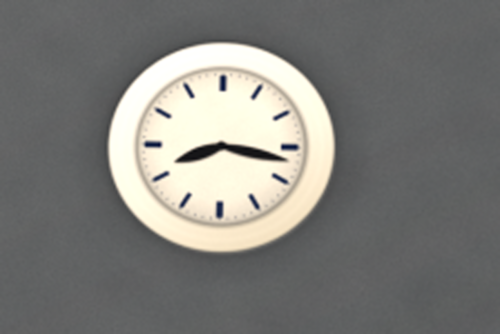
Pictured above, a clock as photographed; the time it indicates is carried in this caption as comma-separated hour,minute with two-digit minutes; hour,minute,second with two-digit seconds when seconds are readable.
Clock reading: 8,17
